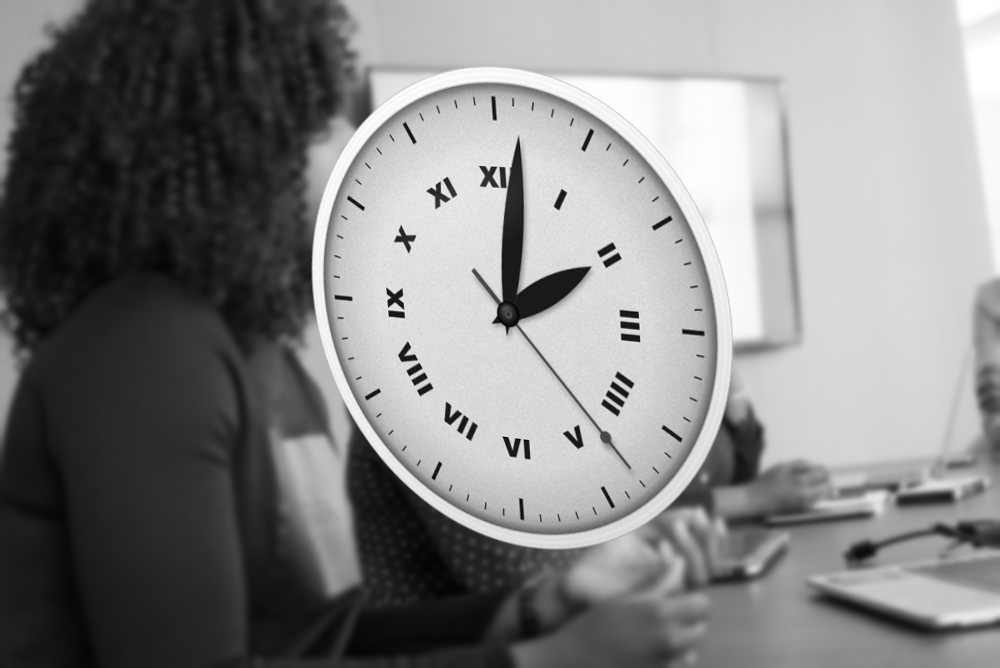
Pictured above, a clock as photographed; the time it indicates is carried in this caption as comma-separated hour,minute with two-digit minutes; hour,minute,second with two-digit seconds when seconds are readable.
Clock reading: 2,01,23
